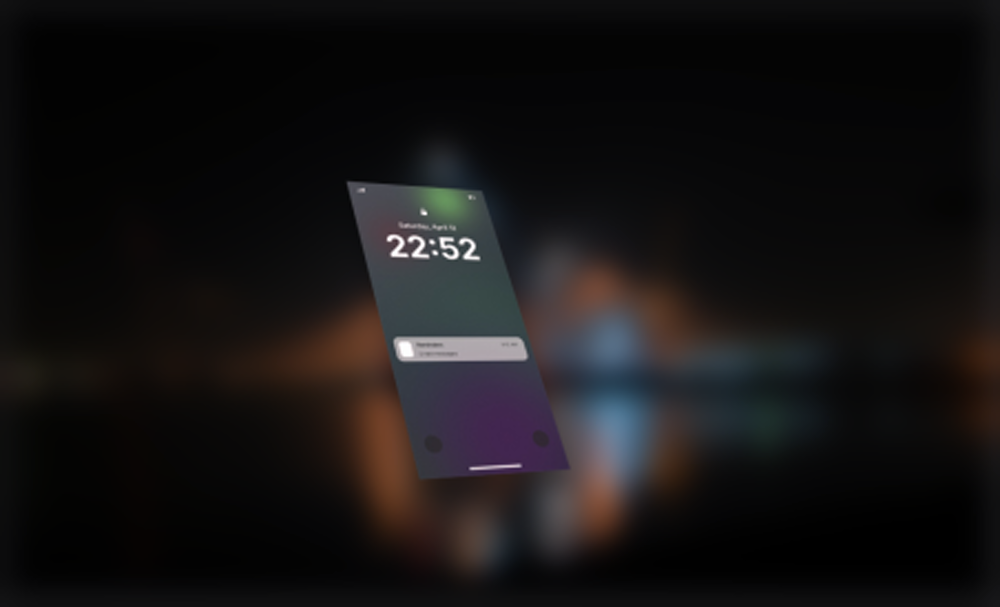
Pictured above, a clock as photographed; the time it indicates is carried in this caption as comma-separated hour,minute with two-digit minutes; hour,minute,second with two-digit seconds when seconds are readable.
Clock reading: 22,52
